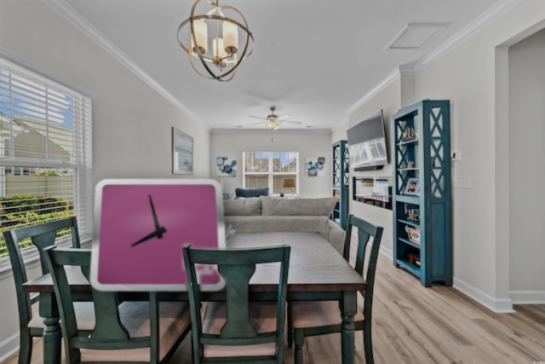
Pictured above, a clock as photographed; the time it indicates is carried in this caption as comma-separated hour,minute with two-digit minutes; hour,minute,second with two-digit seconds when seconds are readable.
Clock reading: 7,58
